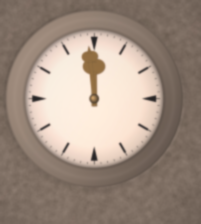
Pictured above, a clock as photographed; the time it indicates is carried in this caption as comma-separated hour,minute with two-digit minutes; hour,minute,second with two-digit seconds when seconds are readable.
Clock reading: 11,59
